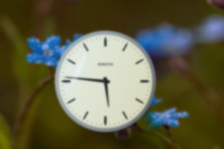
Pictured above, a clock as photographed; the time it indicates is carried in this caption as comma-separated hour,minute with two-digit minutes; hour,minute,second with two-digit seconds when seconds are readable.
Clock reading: 5,46
